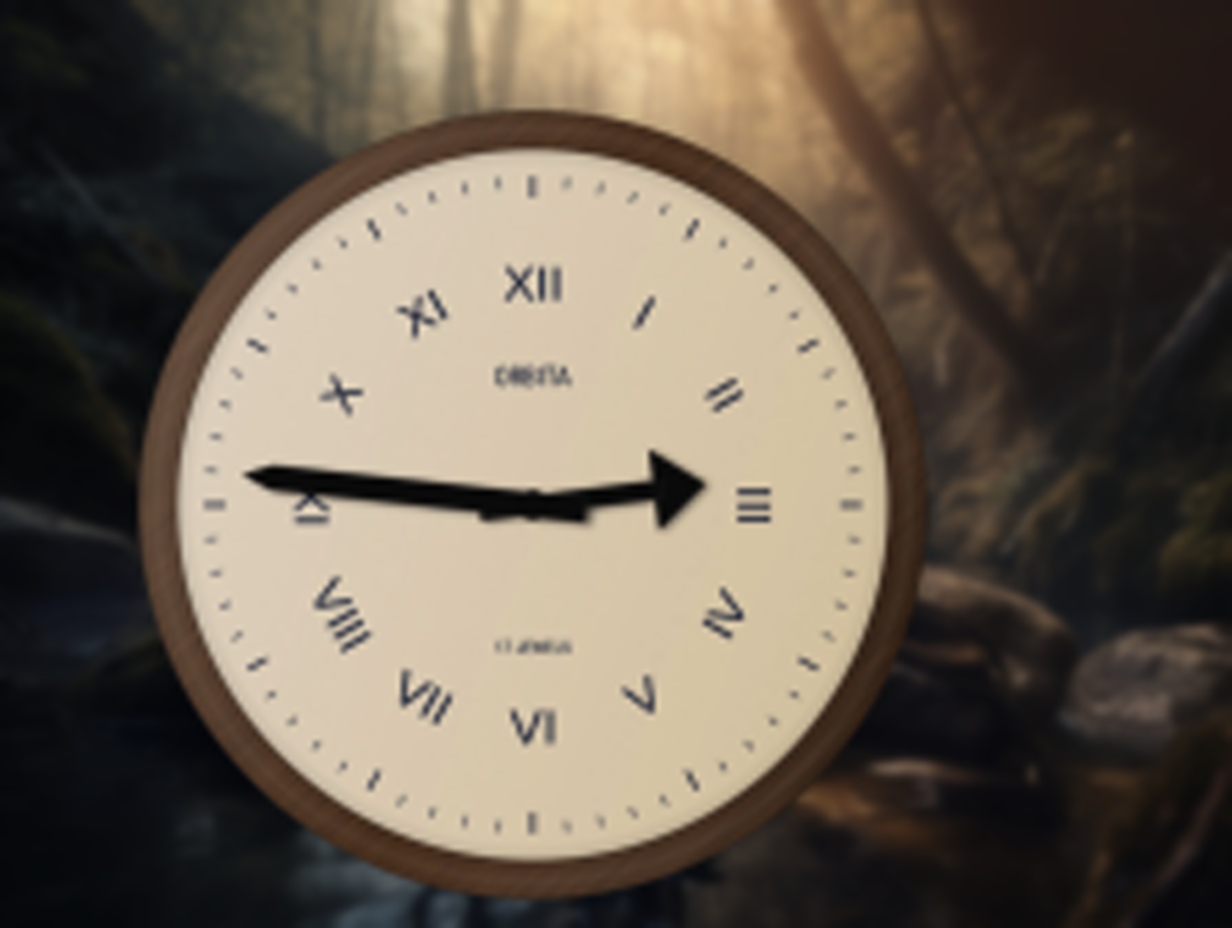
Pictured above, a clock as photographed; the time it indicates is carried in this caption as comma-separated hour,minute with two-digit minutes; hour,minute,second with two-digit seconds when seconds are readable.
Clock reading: 2,46
